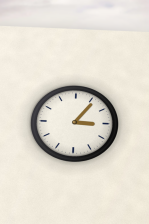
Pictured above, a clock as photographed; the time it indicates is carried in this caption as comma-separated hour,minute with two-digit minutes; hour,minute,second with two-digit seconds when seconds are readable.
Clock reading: 3,06
